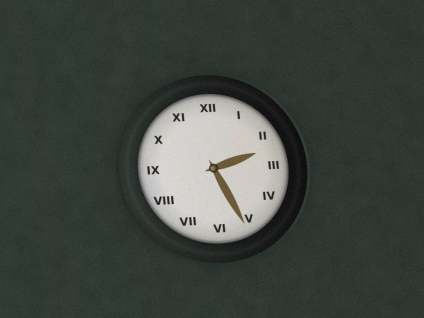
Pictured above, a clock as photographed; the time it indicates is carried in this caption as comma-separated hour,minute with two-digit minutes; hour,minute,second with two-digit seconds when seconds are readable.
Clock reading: 2,26
